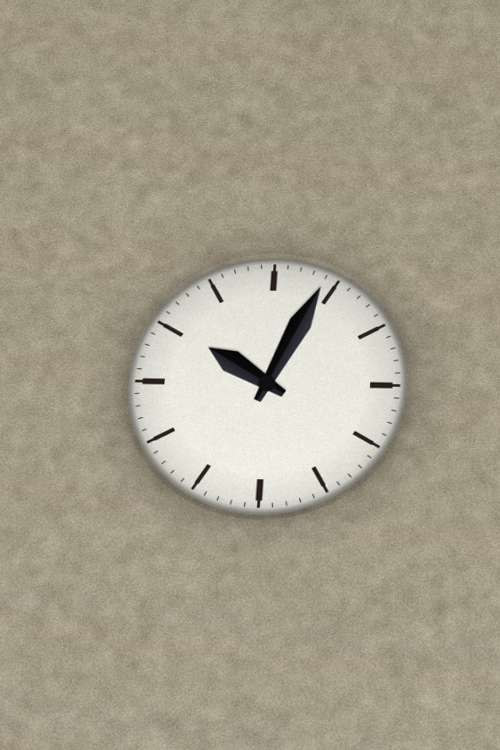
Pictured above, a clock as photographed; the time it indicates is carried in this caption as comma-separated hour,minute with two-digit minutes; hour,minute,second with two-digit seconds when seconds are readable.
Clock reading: 10,04
